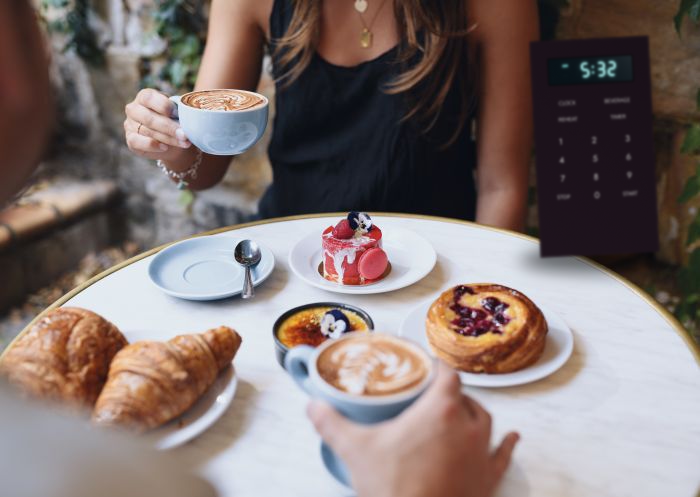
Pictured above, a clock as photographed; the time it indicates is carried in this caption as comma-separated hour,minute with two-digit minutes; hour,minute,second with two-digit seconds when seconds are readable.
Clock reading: 5,32
